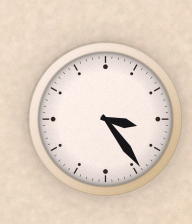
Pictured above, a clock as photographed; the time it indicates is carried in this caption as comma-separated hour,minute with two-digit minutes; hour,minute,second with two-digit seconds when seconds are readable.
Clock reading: 3,24
